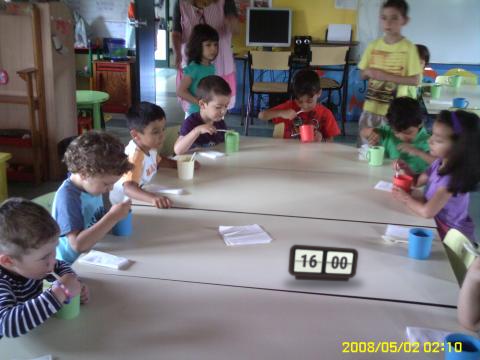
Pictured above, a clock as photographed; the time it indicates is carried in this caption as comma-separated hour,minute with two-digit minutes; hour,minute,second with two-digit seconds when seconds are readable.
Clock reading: 16,00
